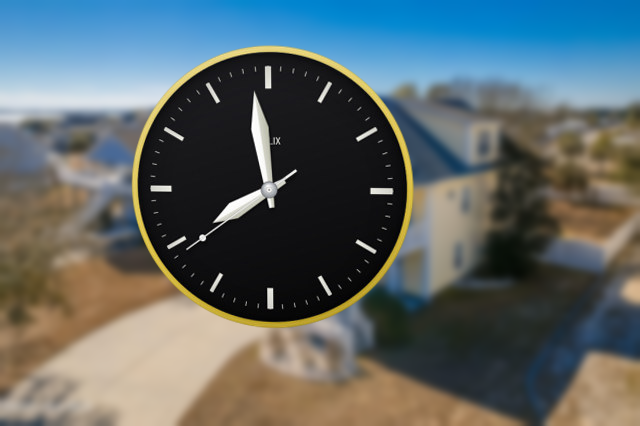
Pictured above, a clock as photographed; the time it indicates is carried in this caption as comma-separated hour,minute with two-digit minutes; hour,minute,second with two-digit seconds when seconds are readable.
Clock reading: 7,58,39
